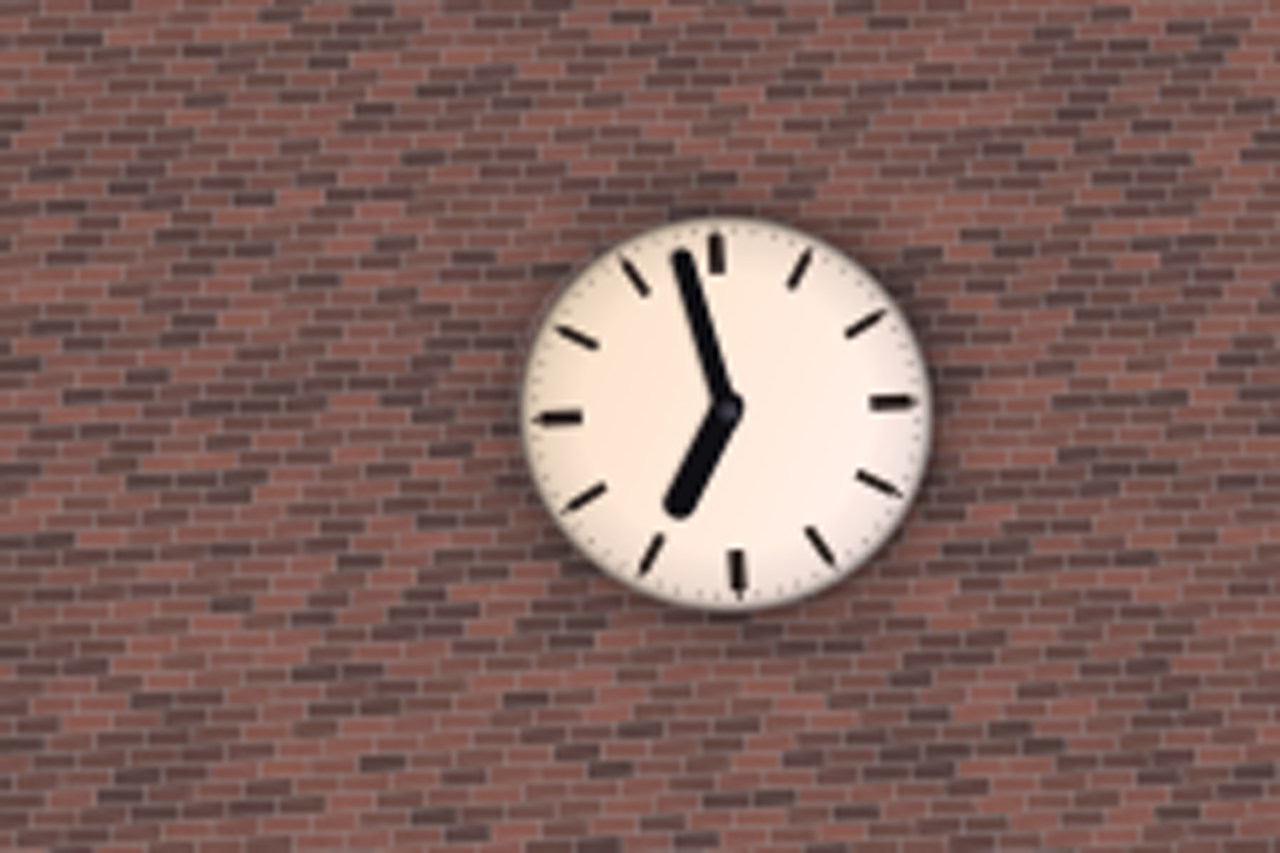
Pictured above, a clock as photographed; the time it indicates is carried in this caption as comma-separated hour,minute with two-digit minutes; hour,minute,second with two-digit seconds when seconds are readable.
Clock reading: 6,58
